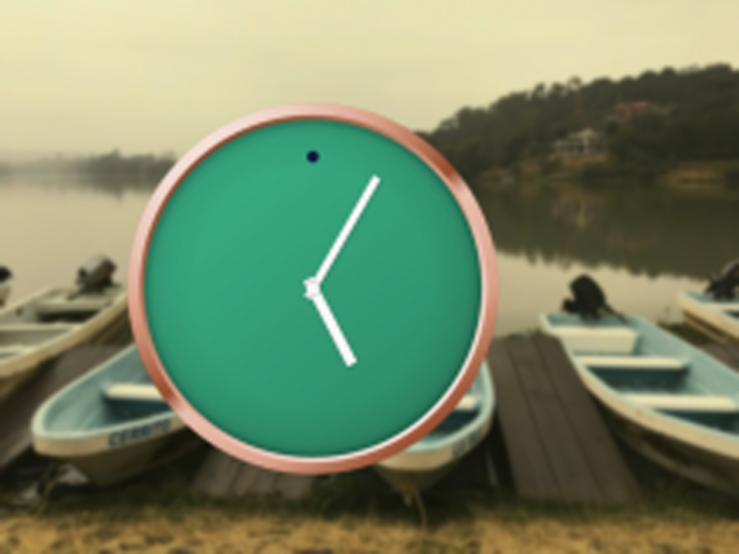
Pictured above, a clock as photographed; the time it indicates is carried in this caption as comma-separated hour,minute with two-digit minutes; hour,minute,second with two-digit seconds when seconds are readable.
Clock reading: 5,05
